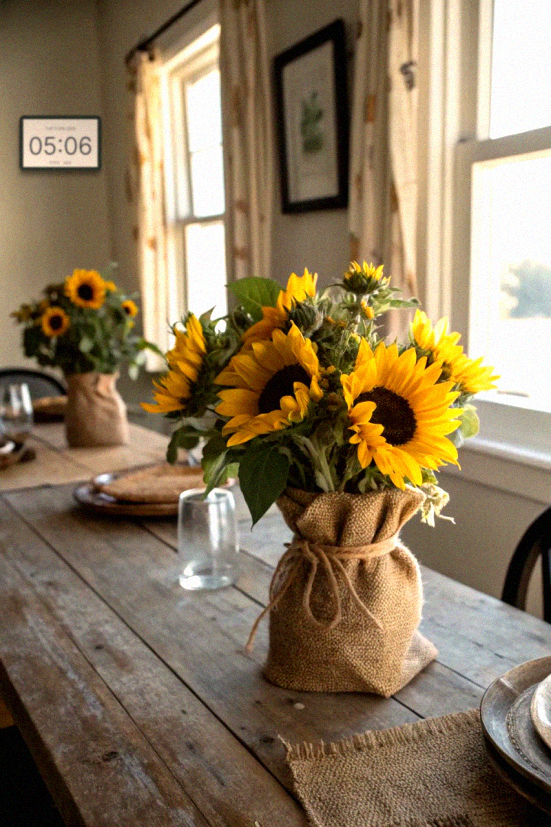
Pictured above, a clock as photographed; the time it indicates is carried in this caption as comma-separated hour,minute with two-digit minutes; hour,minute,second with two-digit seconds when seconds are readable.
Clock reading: 5,06
